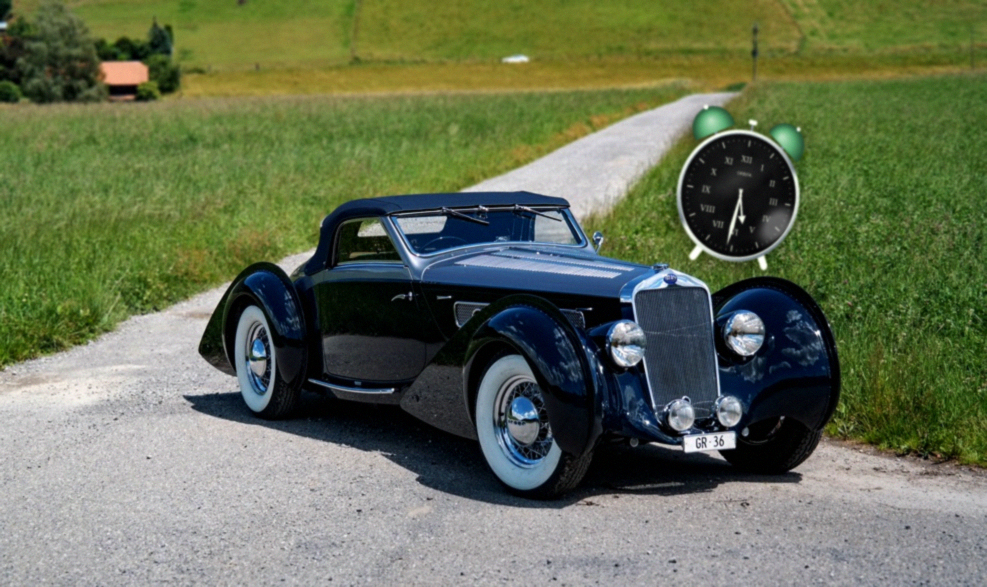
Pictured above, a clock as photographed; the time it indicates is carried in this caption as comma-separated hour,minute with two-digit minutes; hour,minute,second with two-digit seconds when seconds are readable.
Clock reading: 5,31
